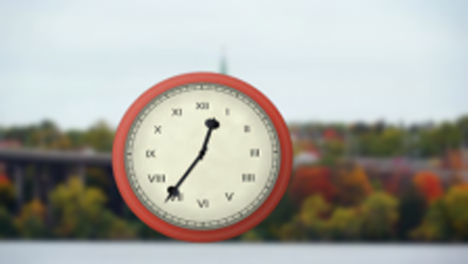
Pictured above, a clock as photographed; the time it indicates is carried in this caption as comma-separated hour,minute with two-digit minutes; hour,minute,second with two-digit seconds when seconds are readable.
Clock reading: 12,36
